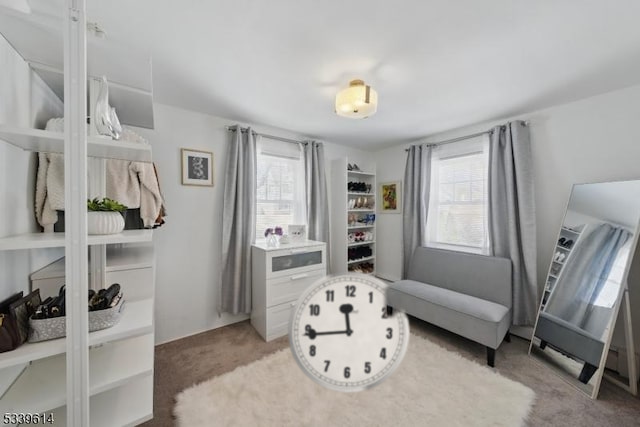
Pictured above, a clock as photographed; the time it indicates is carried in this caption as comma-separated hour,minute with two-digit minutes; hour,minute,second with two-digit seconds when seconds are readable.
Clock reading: 11,44
